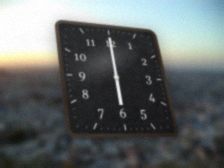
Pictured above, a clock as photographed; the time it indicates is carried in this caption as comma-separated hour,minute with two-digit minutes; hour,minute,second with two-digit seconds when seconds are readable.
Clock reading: 6,00
